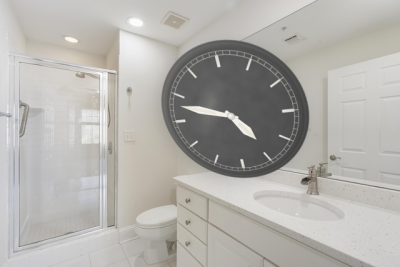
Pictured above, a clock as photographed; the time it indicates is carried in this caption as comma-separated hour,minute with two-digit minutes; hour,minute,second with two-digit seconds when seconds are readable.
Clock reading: 4,48
